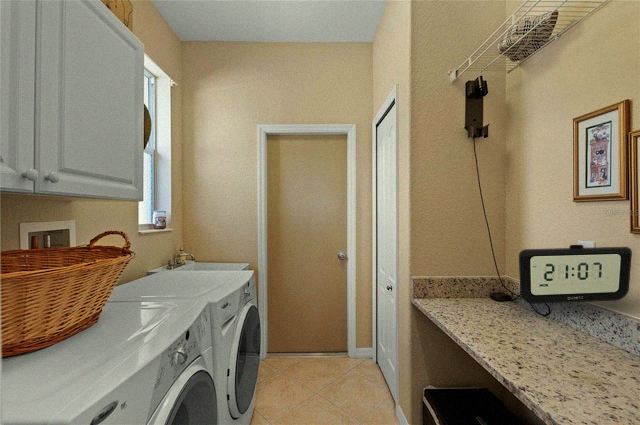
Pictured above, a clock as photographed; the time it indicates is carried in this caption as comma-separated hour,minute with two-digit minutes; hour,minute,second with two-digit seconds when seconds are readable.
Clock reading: 21,07
